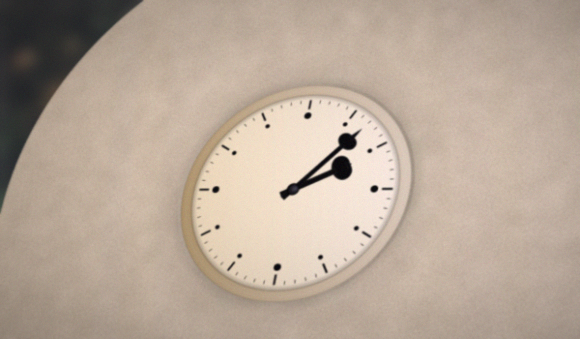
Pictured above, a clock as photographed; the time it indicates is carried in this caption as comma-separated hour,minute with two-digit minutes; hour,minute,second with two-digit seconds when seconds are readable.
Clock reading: 2,07
